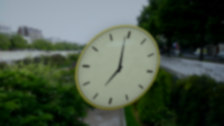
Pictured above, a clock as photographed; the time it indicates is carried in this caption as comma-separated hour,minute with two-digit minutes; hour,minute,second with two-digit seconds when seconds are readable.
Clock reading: 6,59
